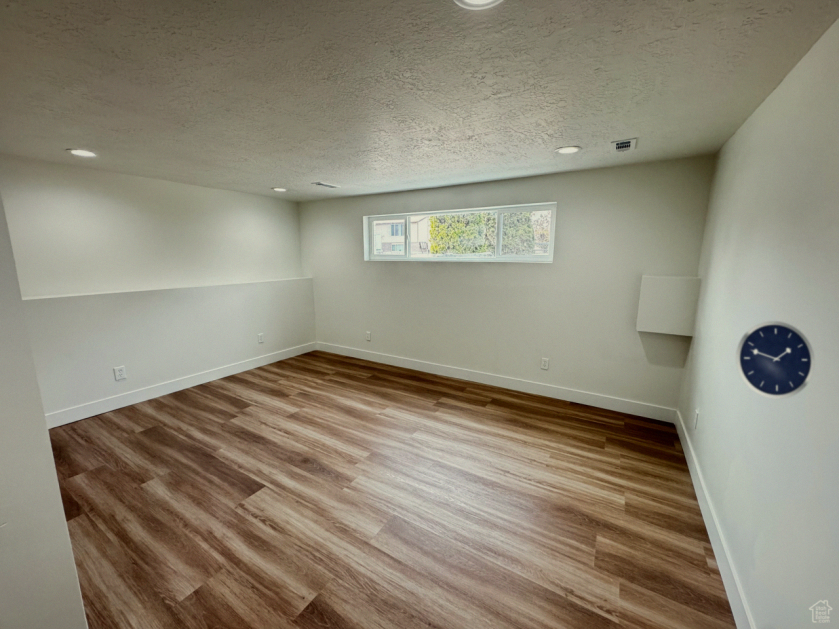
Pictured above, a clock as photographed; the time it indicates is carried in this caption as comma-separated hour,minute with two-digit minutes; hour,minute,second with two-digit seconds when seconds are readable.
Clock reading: 1,48
